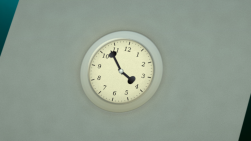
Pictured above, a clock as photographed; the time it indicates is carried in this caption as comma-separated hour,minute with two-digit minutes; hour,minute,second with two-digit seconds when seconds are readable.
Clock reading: 3,53
